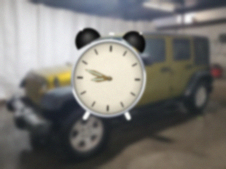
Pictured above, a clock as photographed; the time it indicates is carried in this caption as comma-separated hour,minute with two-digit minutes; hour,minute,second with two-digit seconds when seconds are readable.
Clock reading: 8,48
